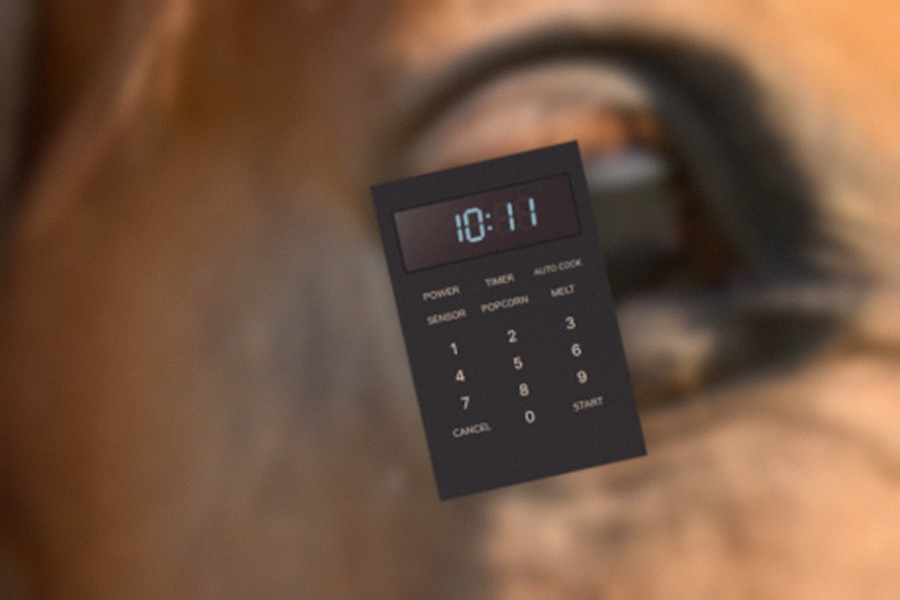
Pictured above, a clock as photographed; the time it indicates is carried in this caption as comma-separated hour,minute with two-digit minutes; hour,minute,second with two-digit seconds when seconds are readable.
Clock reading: 10,11
